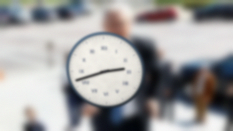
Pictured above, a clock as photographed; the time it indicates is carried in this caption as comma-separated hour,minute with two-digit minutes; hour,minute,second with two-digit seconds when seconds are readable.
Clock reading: 2,42
